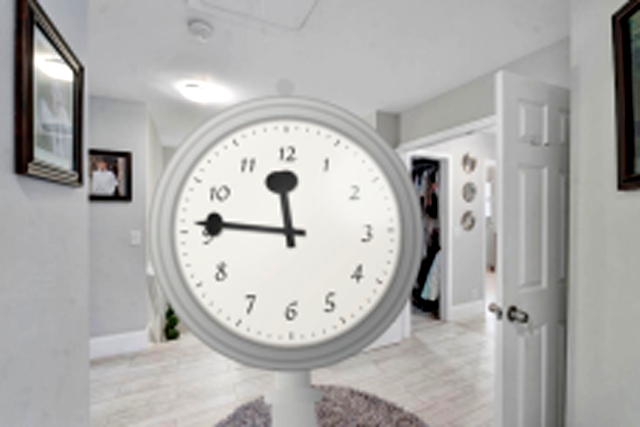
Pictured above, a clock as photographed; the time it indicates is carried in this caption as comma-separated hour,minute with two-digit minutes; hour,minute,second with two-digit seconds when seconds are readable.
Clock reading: 11,46
